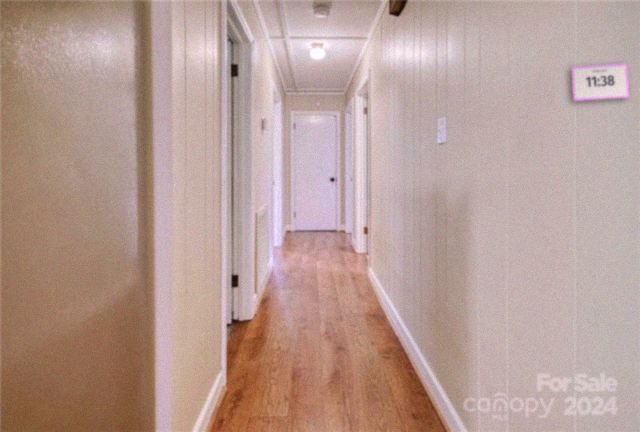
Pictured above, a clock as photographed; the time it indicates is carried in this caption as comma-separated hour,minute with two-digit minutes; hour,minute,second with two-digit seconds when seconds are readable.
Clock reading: 11,38
